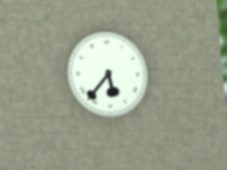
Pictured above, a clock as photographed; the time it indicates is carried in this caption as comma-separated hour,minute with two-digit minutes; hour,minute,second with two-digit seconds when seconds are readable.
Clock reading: 5,37
